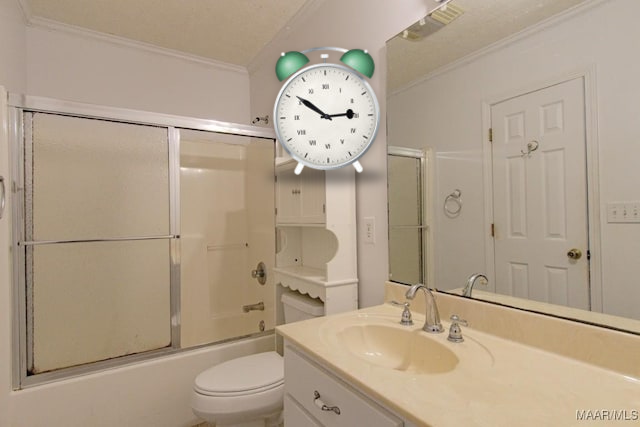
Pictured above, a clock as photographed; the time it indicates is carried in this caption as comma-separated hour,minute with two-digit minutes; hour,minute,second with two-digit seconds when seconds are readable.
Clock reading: 2,51
